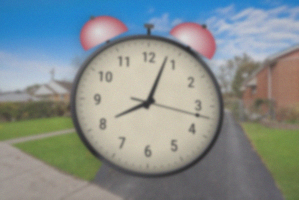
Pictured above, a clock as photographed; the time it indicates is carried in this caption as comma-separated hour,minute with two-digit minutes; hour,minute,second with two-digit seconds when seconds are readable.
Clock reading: 8,03,17
